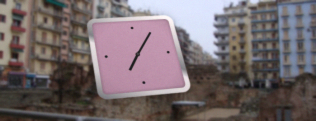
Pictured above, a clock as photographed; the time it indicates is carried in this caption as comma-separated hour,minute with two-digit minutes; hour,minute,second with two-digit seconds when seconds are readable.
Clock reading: 7,06
